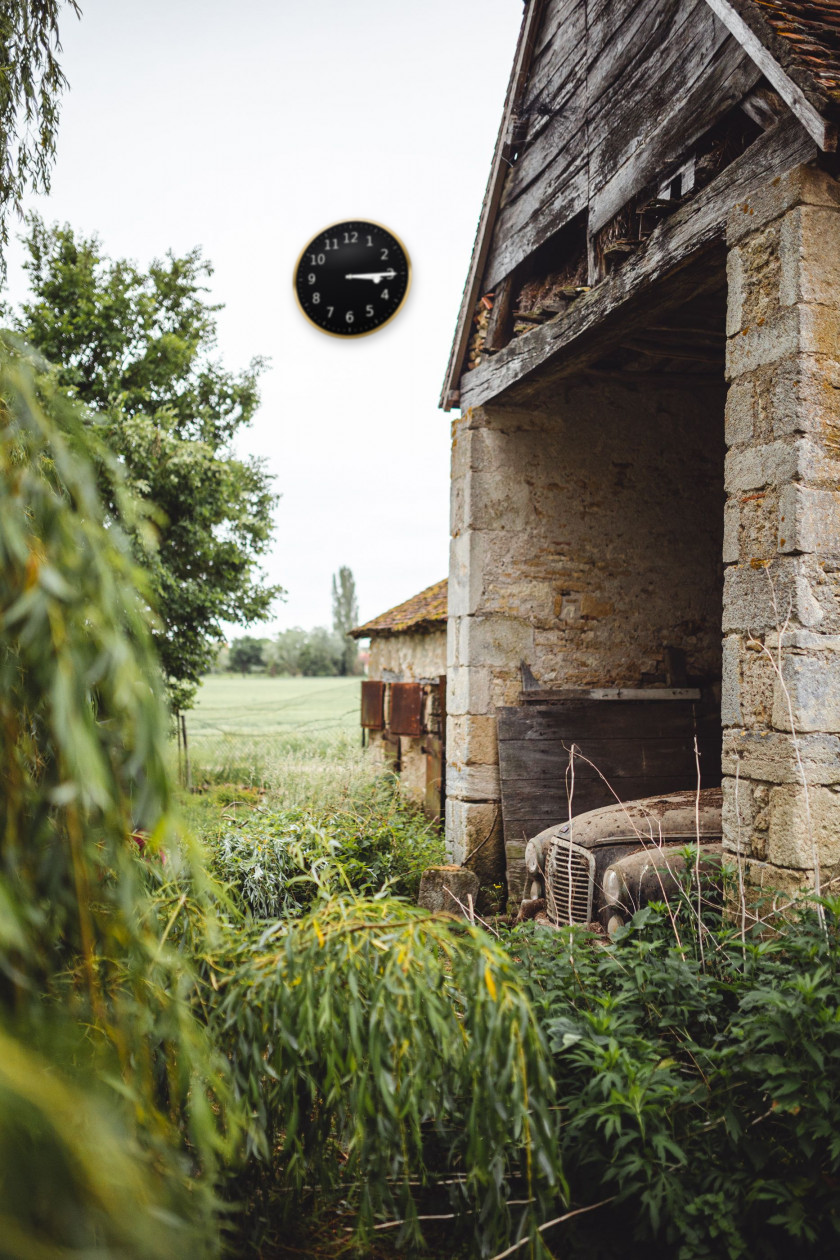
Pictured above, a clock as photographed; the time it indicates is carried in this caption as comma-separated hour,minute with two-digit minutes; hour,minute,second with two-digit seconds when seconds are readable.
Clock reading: 3,15
